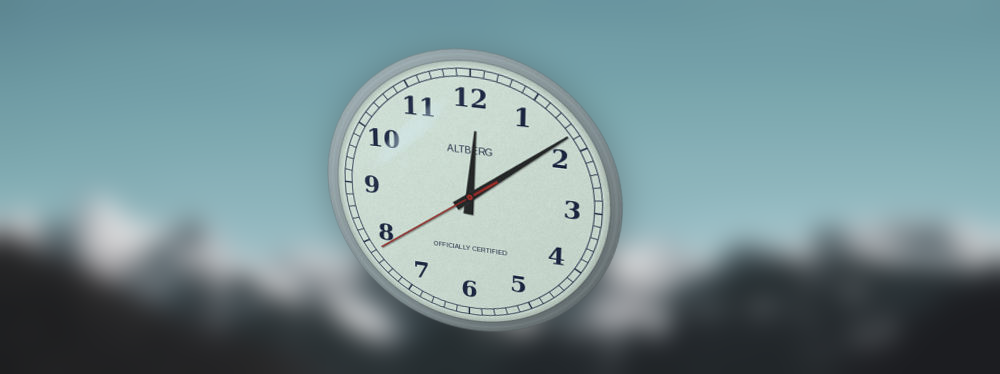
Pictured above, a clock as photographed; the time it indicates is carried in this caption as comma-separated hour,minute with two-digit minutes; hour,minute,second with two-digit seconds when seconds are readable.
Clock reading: 12,08,39
